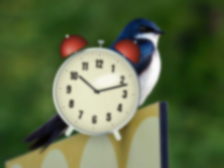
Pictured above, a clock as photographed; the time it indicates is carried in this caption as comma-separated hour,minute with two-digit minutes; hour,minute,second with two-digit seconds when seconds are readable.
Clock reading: 10,12
